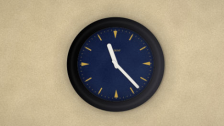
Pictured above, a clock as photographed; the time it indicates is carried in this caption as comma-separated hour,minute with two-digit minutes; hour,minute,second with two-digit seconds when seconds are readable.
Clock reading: 11,23
